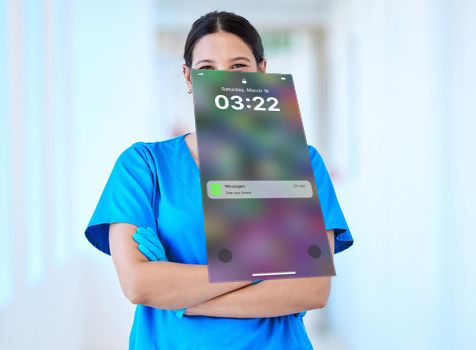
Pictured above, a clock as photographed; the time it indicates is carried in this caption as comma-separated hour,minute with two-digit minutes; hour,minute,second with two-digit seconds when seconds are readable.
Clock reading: 3,22
